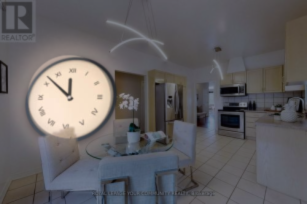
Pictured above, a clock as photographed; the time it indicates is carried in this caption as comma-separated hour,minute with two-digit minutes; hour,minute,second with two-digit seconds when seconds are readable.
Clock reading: 11,52
